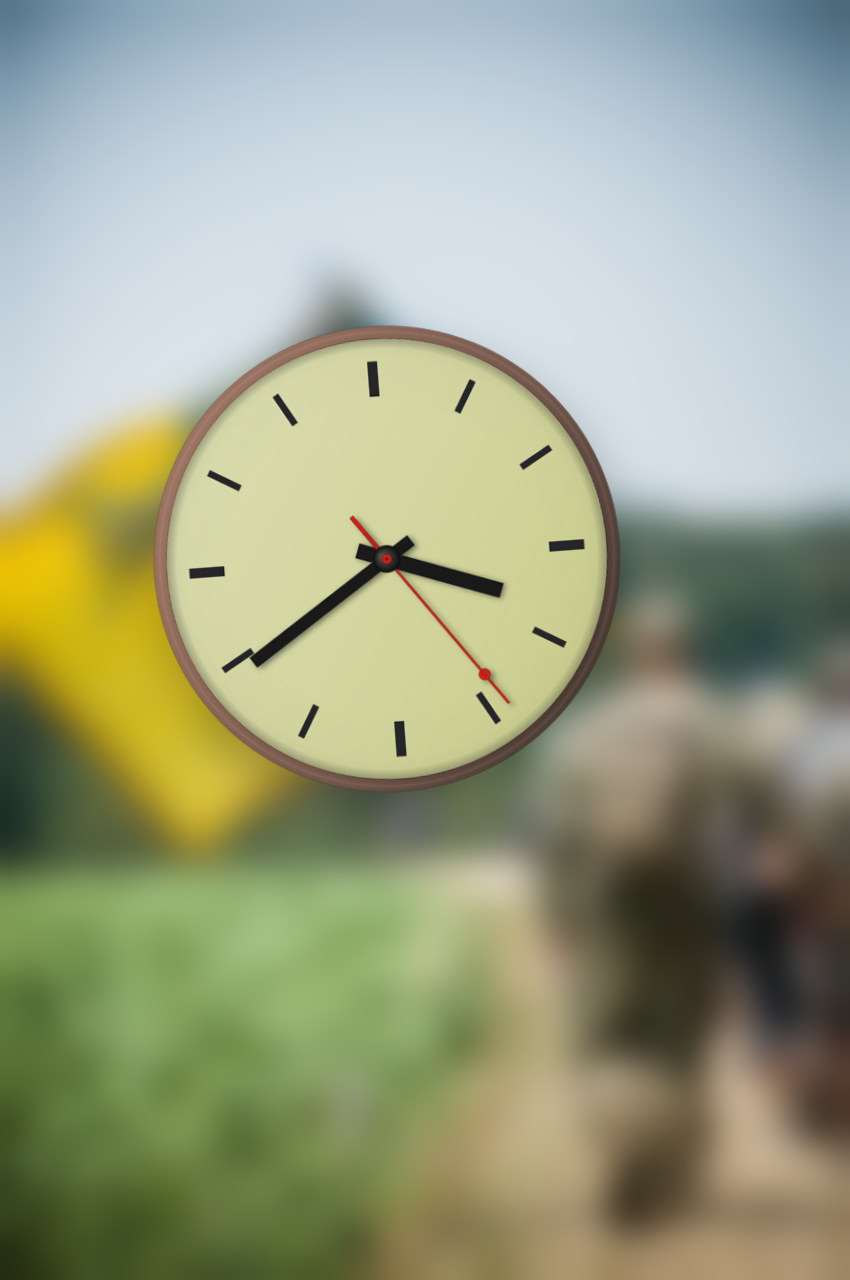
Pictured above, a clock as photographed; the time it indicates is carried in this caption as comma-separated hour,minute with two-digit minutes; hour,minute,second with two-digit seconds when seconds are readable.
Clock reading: 3,39,24
